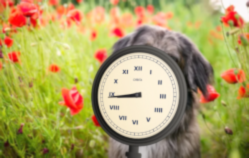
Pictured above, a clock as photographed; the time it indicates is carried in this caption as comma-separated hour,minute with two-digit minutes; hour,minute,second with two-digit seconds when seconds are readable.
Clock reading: 8,44
